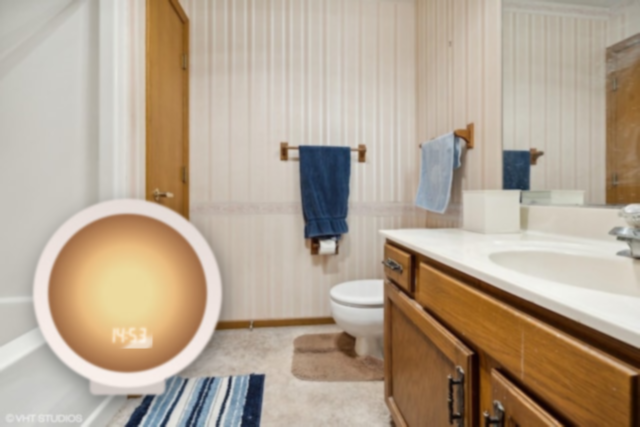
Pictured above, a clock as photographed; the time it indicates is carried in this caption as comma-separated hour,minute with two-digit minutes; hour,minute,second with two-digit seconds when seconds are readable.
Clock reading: 14,53
